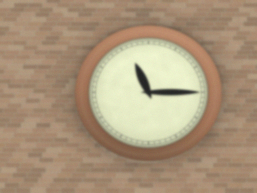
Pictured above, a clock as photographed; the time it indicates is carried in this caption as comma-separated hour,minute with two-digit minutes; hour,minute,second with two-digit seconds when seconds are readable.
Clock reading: 11,15
